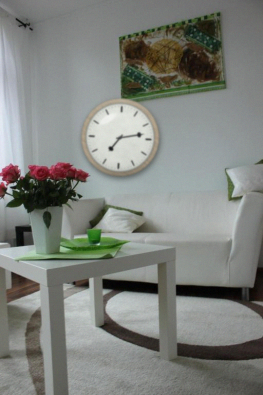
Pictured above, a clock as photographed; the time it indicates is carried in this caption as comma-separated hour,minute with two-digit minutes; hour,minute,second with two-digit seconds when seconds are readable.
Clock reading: 7,13
